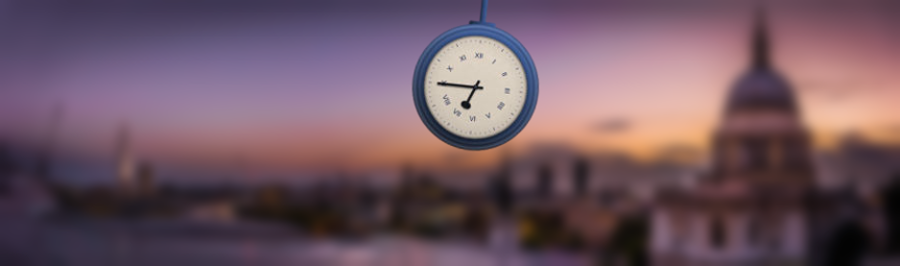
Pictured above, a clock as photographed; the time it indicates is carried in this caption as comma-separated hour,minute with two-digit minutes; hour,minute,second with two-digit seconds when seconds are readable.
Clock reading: 6,45
